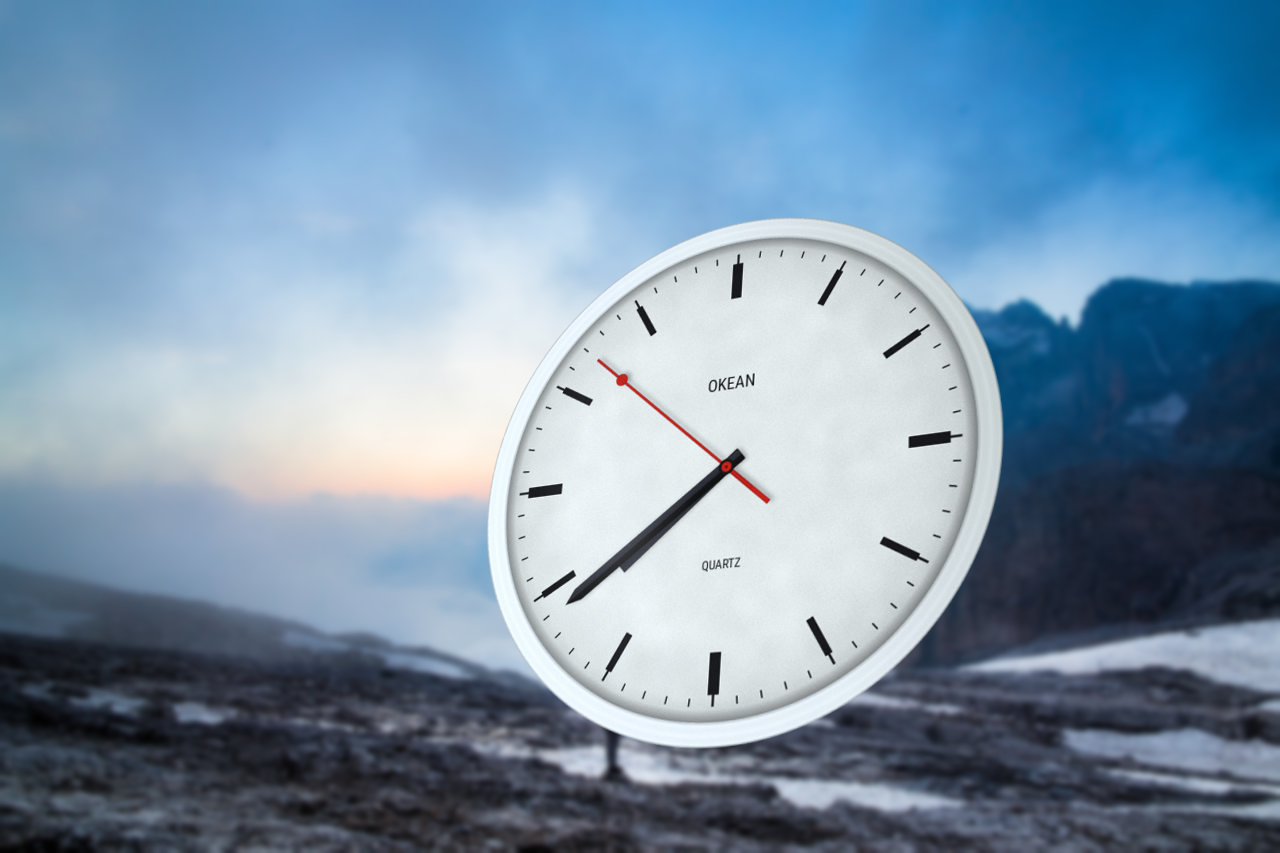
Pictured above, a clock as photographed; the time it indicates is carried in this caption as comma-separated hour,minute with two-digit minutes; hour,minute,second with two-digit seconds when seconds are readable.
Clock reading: 7,38,52
